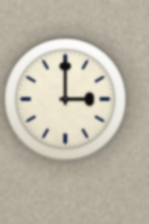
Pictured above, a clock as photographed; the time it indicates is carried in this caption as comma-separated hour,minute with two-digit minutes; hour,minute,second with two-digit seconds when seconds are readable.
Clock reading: 3,00
